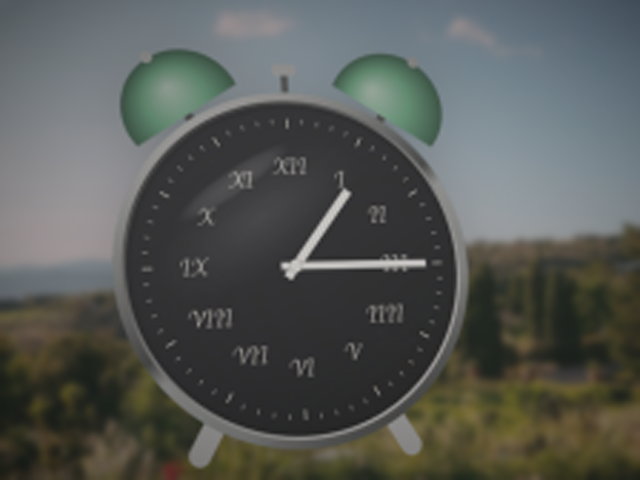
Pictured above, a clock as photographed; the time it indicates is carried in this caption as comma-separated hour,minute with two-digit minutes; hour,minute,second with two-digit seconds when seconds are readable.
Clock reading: 1,15
